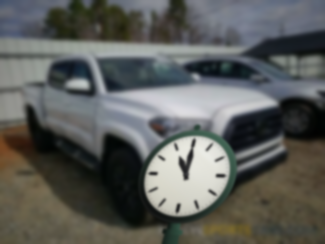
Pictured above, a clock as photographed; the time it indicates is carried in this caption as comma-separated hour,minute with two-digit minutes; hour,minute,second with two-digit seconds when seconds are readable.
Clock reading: 11,00
